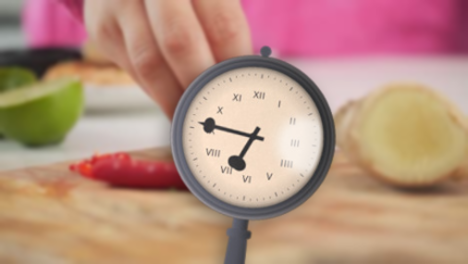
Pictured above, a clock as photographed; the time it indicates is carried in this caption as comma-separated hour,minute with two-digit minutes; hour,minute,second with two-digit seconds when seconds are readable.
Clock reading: 6,46
